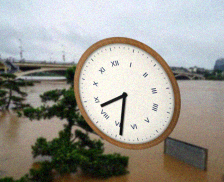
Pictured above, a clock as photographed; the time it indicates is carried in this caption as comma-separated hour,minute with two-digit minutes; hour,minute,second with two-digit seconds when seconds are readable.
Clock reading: 8,34
